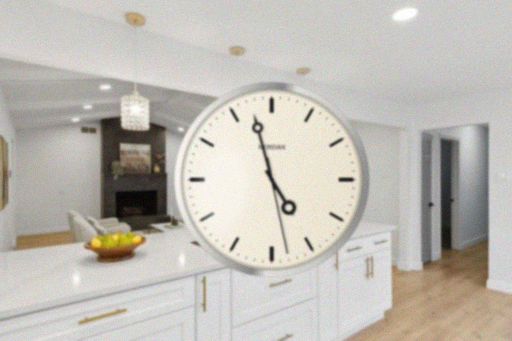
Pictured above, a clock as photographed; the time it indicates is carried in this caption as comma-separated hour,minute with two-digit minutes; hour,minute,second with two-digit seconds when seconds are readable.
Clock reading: 4,57,28
